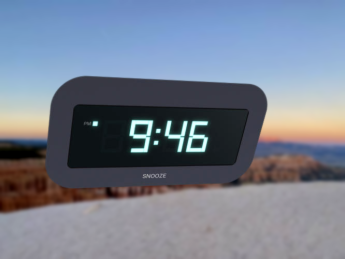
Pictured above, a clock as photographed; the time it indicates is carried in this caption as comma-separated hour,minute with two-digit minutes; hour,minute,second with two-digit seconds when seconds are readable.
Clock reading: 9,46
